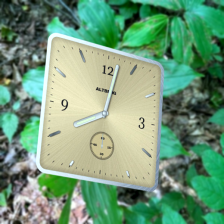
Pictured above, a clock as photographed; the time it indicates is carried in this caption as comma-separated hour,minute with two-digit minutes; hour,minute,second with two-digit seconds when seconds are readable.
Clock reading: 8,02
